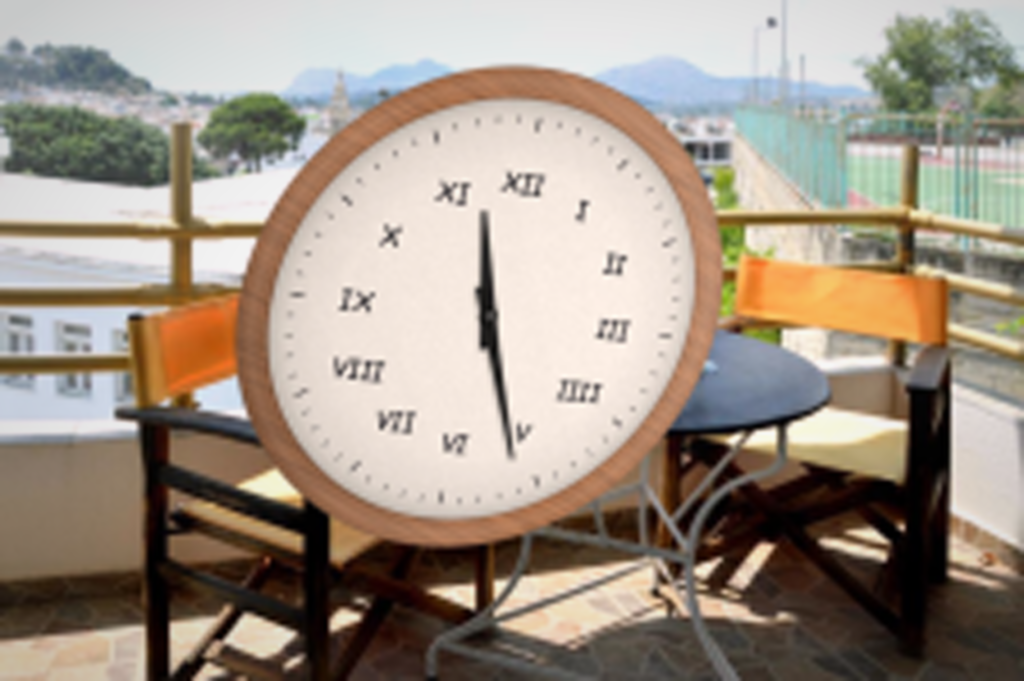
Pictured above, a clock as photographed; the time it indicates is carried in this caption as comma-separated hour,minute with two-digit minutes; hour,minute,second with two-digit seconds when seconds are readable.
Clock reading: 11,26
